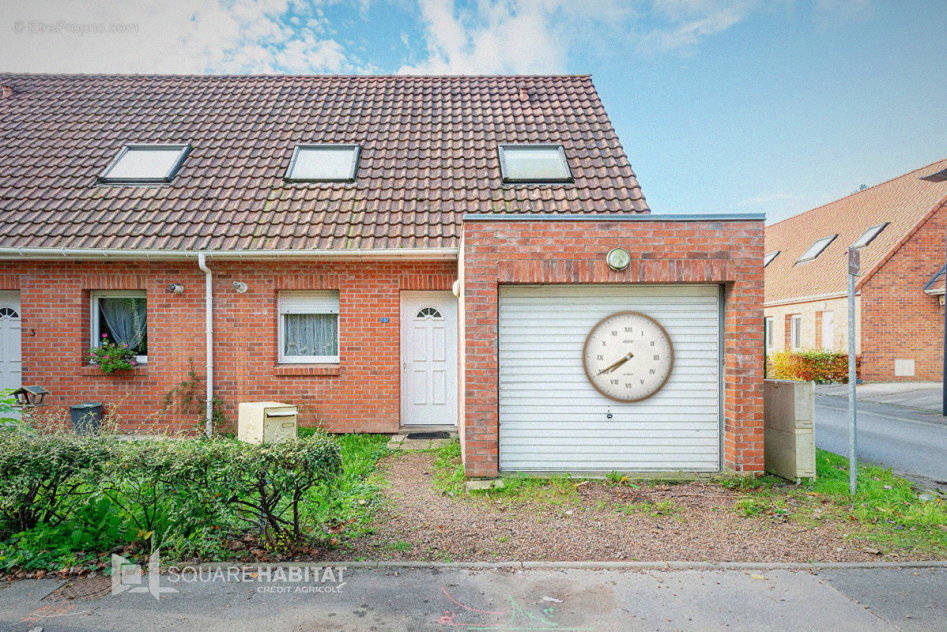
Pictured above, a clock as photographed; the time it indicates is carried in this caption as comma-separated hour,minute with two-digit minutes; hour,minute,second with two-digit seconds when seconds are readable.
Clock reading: 7,40
